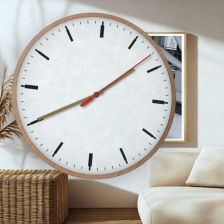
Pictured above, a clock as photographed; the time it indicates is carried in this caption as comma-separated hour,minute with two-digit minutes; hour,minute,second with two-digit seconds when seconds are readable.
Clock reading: 1,40,08
